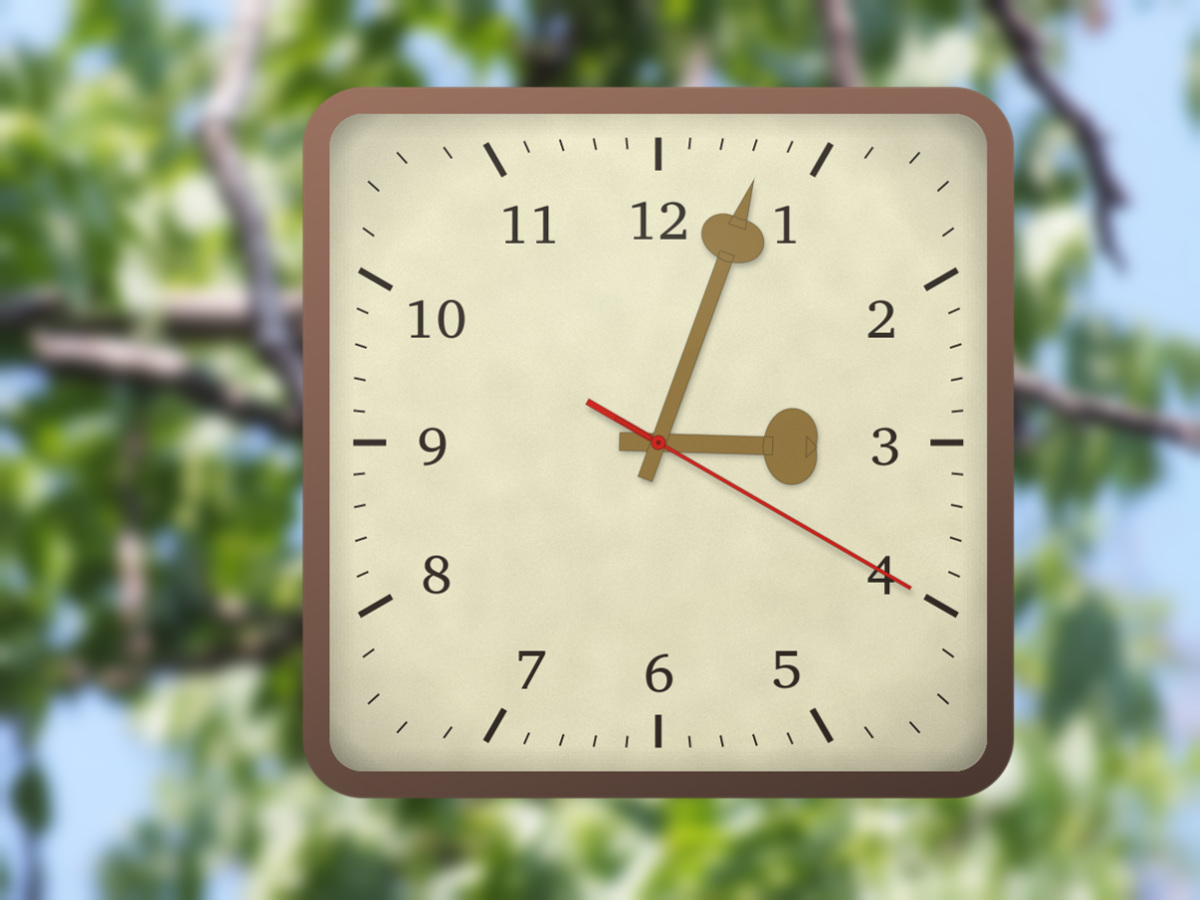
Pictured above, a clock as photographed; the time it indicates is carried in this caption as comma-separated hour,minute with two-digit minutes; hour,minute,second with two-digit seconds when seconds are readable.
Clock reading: 3,03,20
